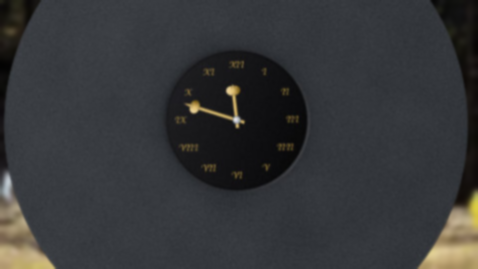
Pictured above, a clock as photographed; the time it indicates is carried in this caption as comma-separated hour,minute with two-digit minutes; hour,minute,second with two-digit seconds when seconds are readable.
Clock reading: 11,48
